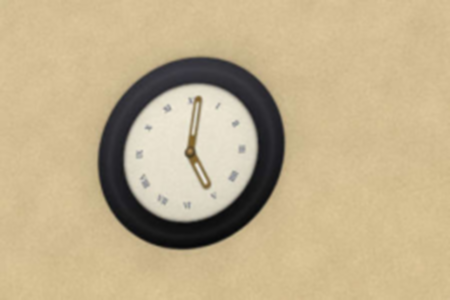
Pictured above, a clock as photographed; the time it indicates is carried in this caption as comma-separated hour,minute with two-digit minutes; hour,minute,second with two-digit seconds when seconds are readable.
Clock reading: 5,01
